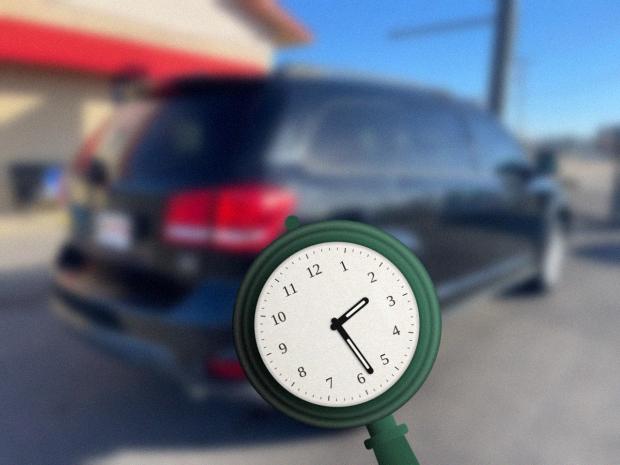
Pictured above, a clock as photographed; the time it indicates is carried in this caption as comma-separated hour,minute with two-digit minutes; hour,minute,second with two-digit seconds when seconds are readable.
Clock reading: 2,28
